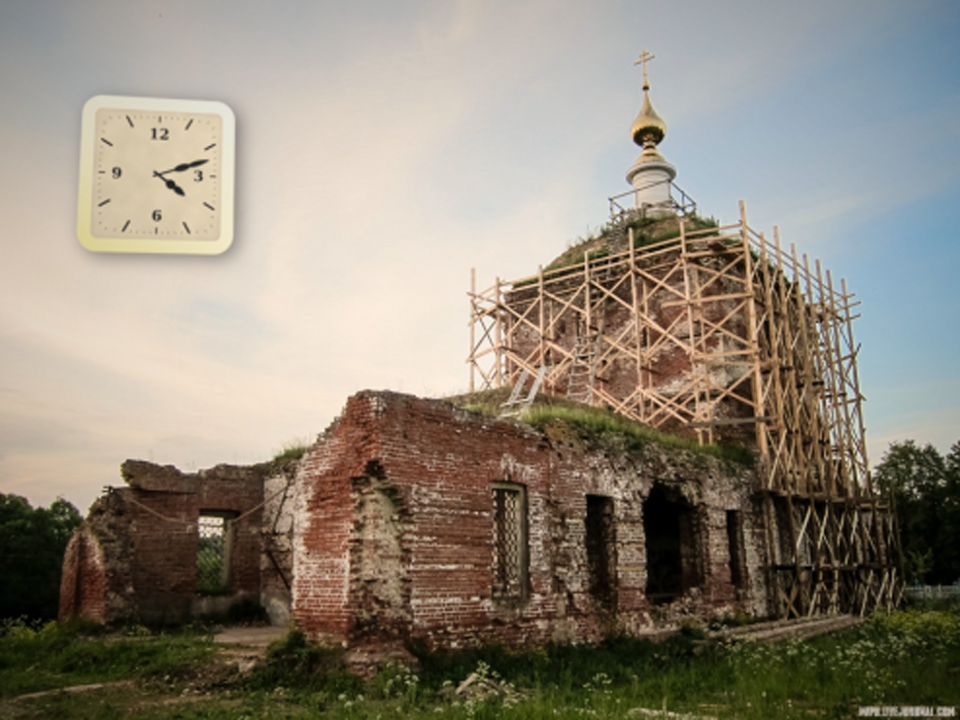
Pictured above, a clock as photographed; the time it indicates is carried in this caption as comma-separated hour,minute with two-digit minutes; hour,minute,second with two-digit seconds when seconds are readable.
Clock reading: 4,12
